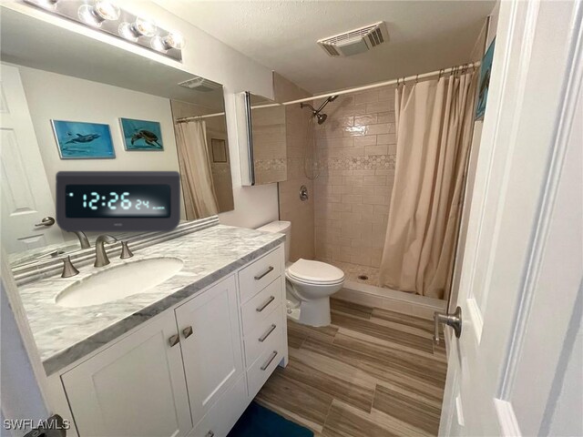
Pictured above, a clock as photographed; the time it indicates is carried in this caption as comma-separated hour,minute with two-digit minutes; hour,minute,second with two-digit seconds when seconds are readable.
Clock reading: 12,26,24
